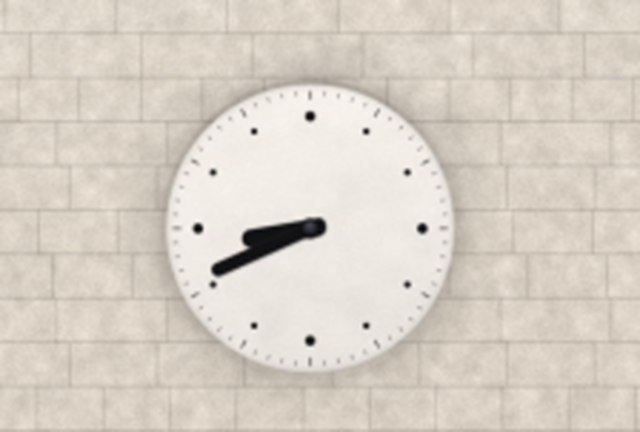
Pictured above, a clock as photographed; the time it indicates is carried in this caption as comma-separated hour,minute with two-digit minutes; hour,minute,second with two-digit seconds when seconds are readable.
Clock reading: 8,41
